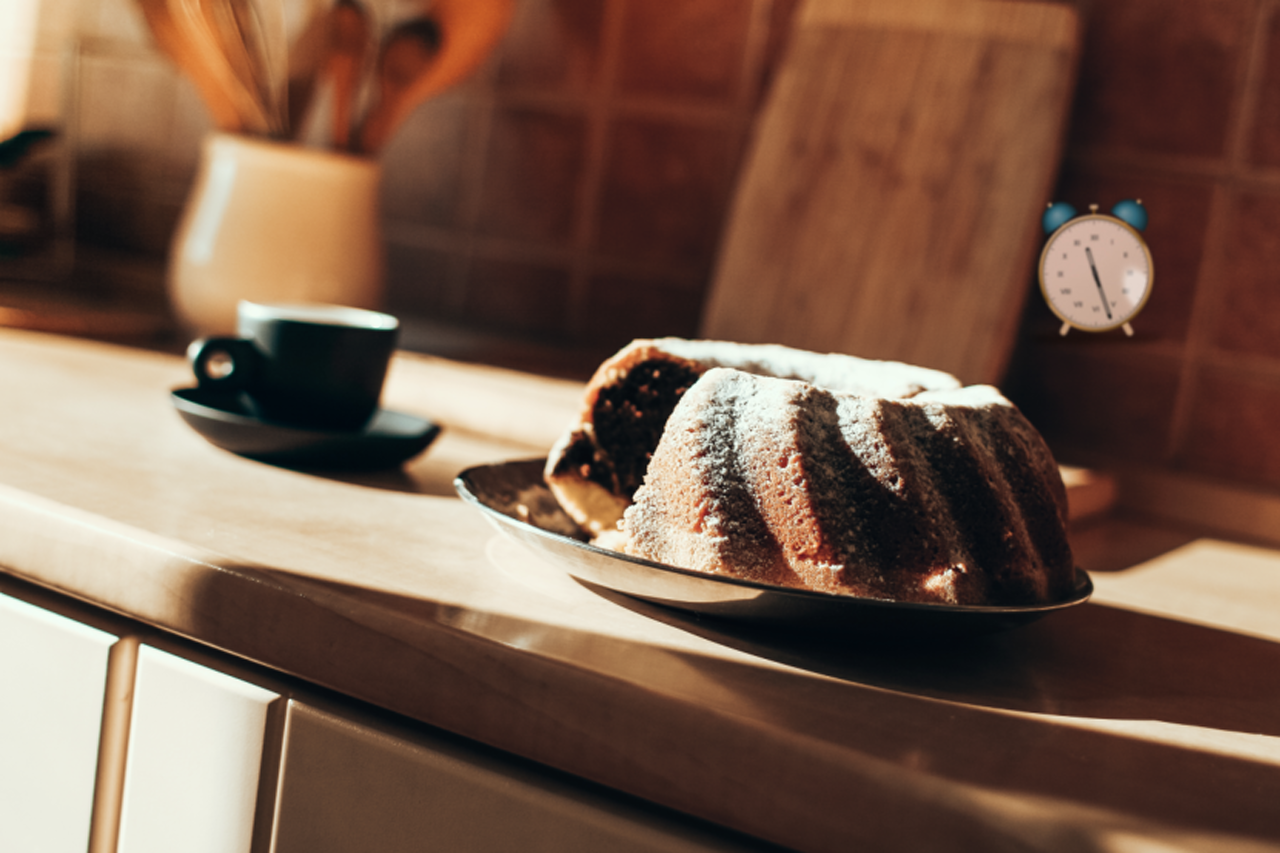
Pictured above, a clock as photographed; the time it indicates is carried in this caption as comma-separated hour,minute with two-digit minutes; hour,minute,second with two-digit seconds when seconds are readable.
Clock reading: 11,27
